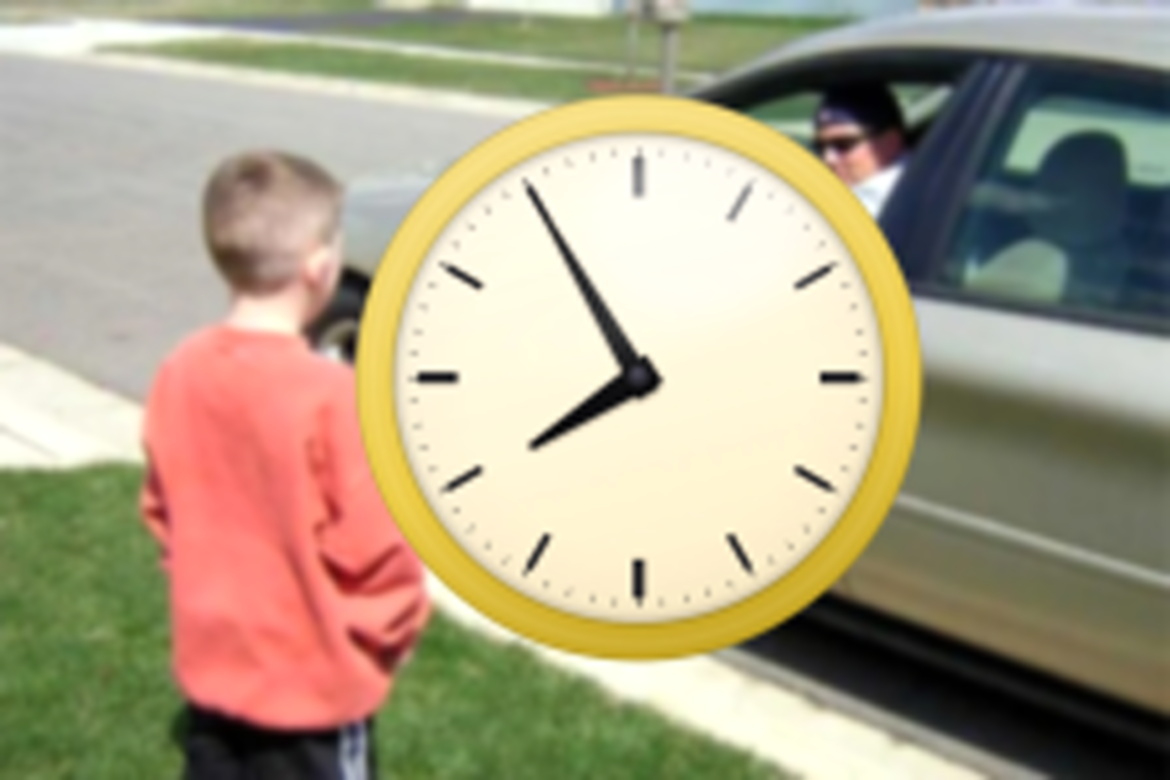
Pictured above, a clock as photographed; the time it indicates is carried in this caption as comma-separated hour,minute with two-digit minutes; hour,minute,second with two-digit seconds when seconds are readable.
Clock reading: 7,55
